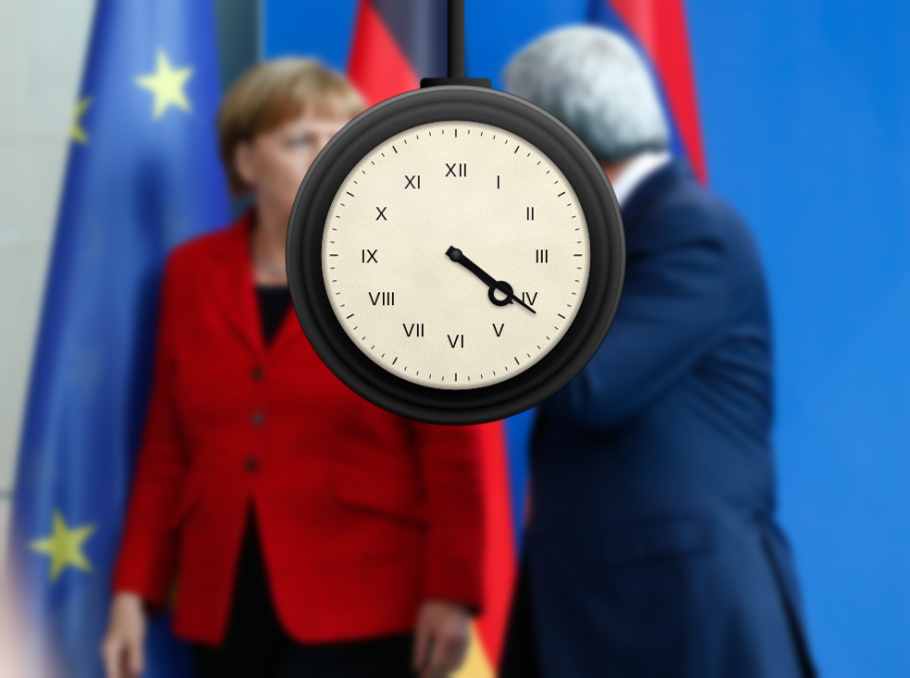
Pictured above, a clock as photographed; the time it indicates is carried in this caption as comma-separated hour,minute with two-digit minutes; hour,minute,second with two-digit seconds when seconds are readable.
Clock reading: 4,21
